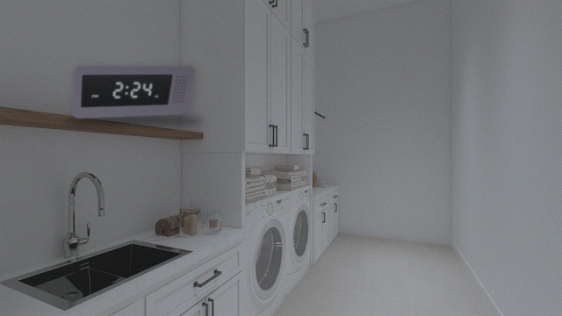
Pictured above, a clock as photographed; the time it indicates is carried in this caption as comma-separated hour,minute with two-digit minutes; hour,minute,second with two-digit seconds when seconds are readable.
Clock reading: 2,24
